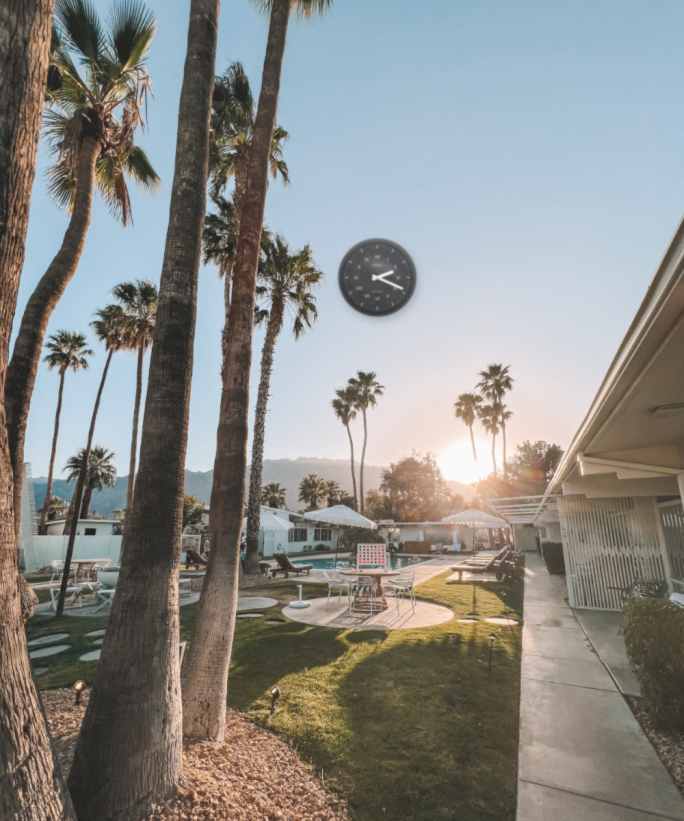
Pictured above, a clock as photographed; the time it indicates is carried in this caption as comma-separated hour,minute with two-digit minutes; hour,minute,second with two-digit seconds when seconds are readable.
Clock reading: 2,19
